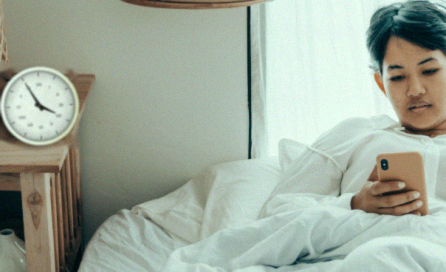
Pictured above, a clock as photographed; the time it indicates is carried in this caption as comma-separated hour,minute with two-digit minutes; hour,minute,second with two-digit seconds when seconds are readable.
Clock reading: 3,55
